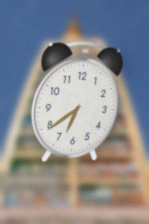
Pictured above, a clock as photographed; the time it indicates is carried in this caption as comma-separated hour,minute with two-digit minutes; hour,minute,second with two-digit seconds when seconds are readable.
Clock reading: 6,39
